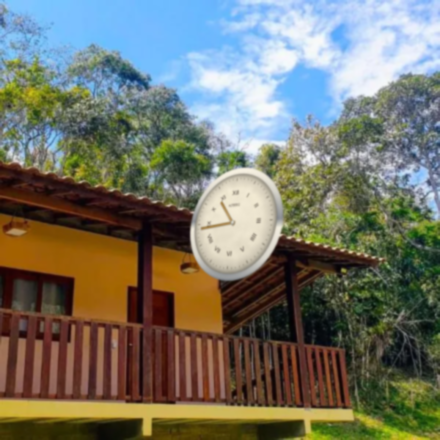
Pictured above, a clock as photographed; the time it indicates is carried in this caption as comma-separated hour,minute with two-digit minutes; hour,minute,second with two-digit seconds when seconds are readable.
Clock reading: 10,44
